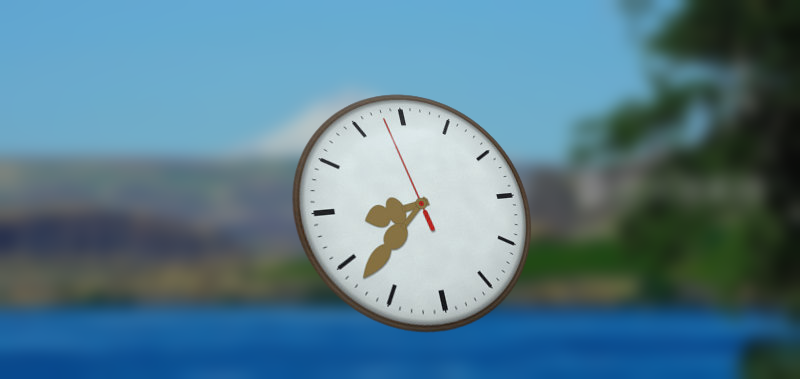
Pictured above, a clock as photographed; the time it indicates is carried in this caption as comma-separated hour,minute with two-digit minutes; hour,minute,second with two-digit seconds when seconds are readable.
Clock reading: 8,37,58
